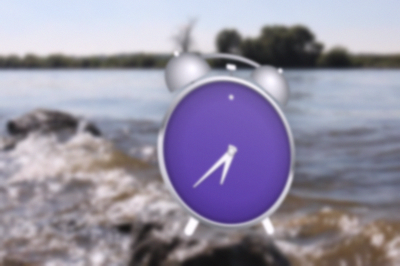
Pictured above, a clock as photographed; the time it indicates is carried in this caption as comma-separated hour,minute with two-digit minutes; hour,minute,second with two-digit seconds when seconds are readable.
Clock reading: 6,38
